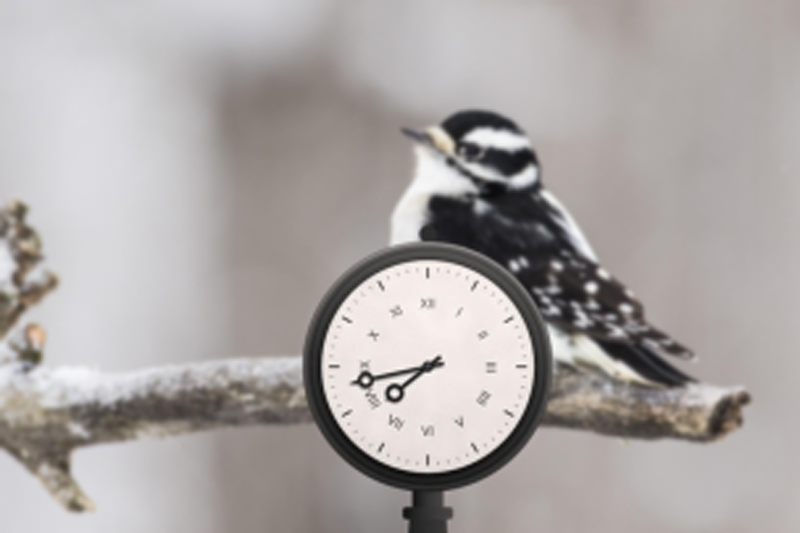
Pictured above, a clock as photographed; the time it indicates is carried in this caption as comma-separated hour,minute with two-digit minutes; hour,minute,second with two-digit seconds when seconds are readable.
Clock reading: 7,43
